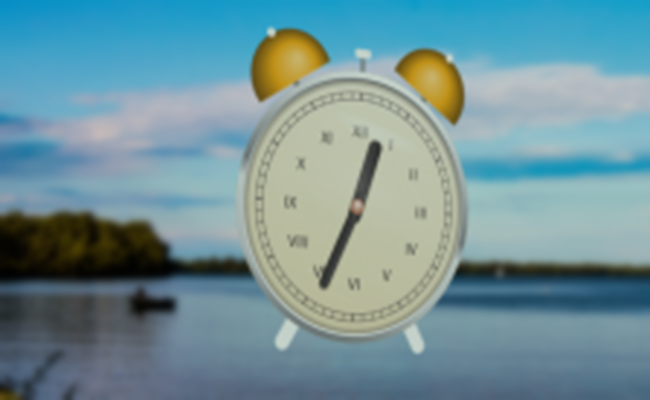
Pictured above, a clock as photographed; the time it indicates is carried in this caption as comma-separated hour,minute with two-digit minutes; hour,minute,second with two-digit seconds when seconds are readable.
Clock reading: 12,34
